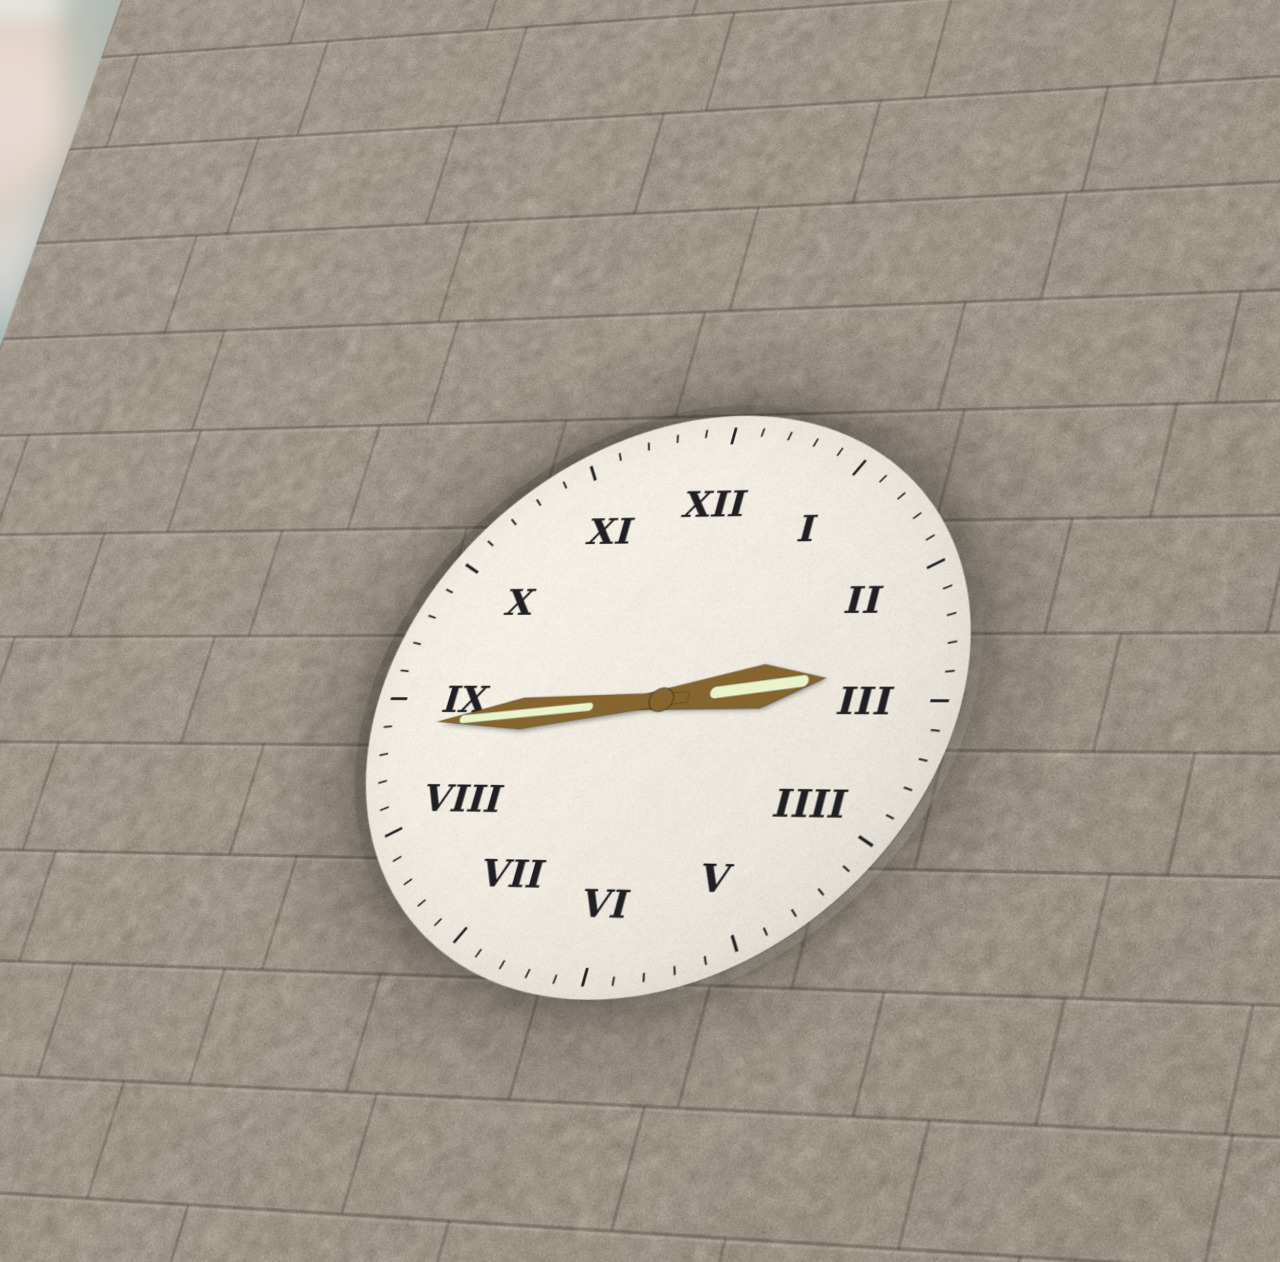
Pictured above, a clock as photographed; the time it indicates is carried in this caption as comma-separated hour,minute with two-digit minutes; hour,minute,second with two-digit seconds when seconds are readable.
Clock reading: 2,44
